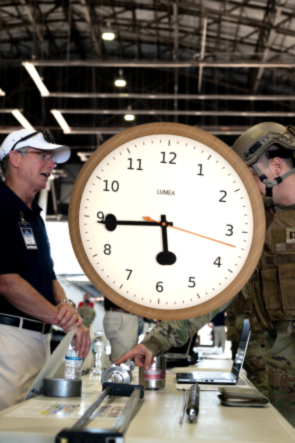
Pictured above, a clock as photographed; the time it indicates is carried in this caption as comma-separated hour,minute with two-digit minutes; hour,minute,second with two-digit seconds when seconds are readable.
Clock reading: 5,44,17
